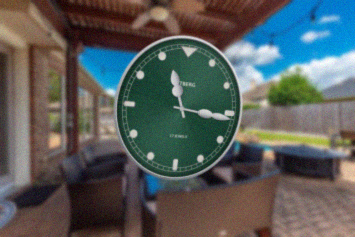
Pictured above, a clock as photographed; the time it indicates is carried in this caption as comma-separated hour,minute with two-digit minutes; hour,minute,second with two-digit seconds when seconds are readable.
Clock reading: 11,16
